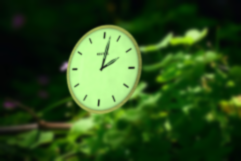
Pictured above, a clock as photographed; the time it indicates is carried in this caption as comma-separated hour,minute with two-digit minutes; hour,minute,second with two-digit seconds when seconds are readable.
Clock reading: 2,02
